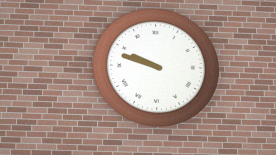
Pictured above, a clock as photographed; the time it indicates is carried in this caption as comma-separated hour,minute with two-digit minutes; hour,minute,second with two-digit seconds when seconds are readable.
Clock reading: 9,48
